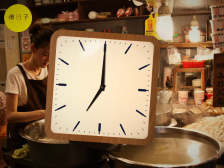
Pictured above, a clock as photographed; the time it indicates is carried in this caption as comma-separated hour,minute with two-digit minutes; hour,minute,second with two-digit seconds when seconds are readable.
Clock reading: 7,00
